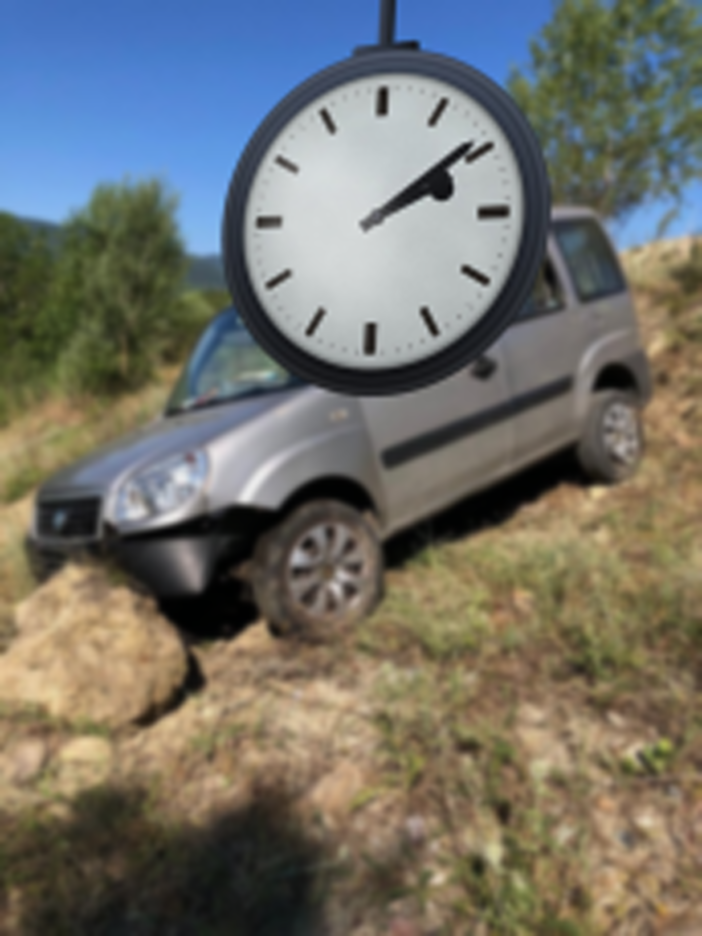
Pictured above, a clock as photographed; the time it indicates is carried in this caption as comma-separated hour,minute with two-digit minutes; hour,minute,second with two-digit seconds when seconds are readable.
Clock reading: 2,09
